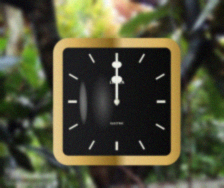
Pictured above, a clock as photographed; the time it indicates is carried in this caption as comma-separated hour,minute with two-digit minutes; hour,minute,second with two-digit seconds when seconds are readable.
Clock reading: 12,00
